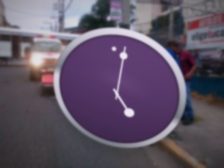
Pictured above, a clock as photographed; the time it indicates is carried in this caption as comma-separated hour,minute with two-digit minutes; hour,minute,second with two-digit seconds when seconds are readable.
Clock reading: 5,02
